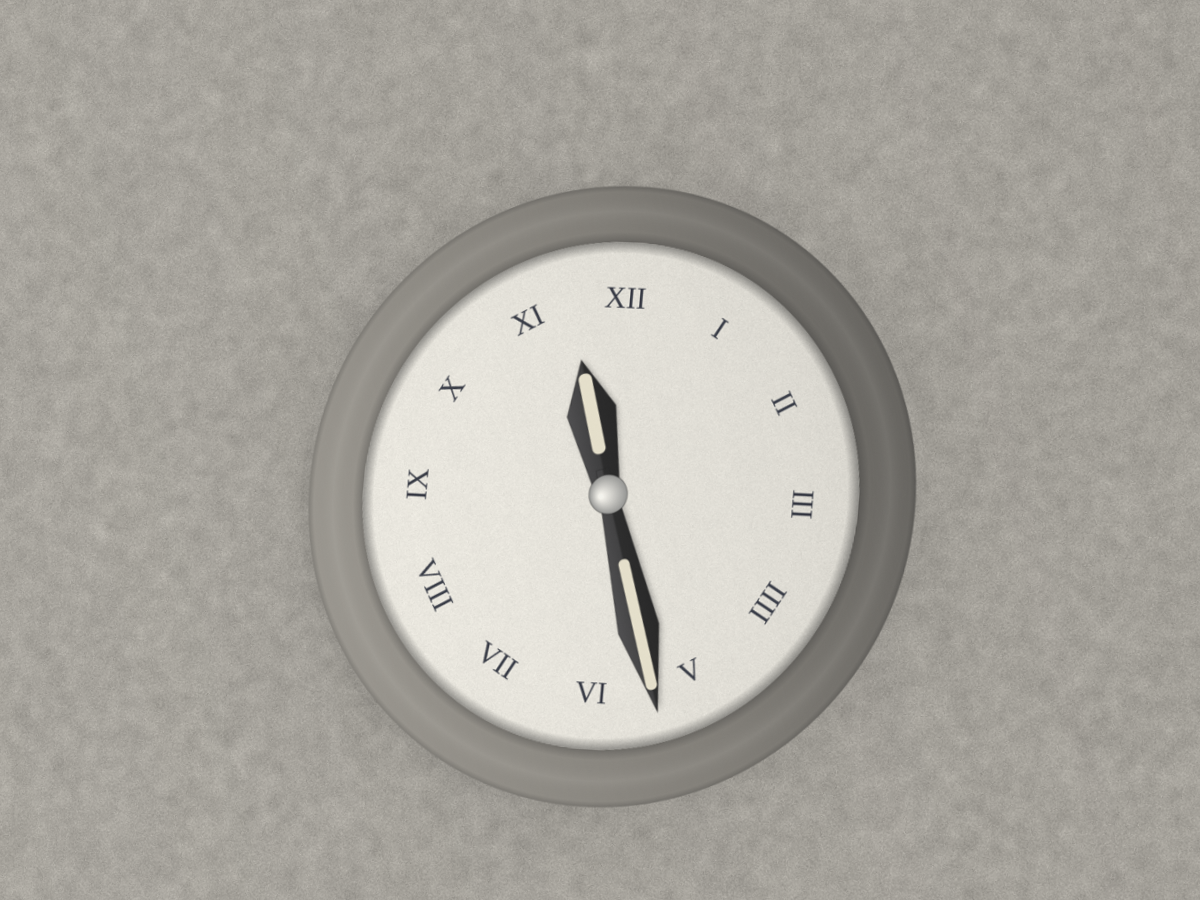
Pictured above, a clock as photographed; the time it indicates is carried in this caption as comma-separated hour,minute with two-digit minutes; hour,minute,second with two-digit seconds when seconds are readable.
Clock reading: 11,27
